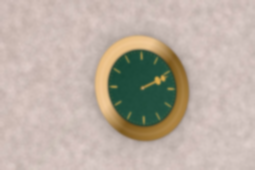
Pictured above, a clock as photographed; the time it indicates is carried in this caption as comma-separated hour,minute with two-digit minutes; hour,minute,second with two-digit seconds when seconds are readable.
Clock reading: 2,11
